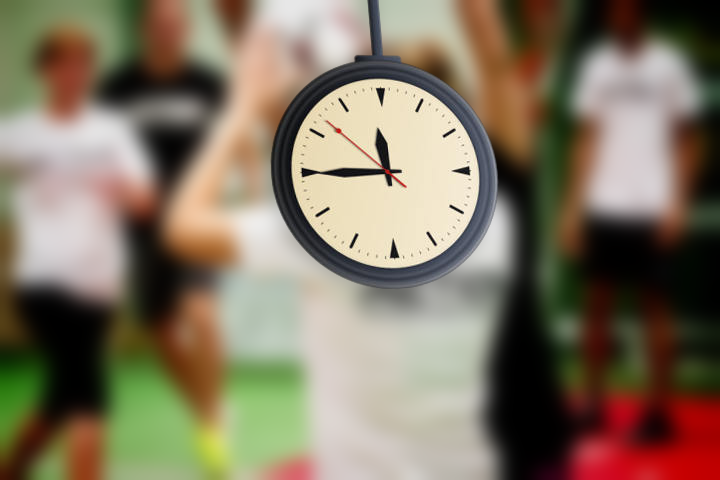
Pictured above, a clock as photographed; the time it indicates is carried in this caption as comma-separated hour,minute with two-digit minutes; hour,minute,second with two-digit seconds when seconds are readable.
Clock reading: 11,44,52
